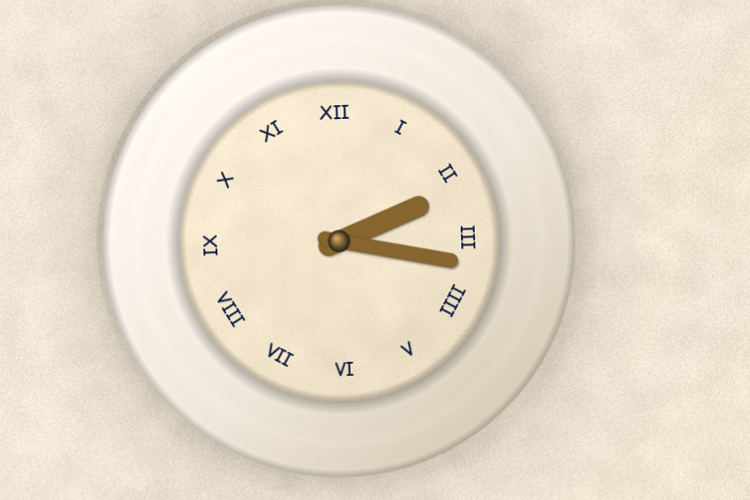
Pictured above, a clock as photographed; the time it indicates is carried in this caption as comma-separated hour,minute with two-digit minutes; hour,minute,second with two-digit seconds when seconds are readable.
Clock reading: 2,17
